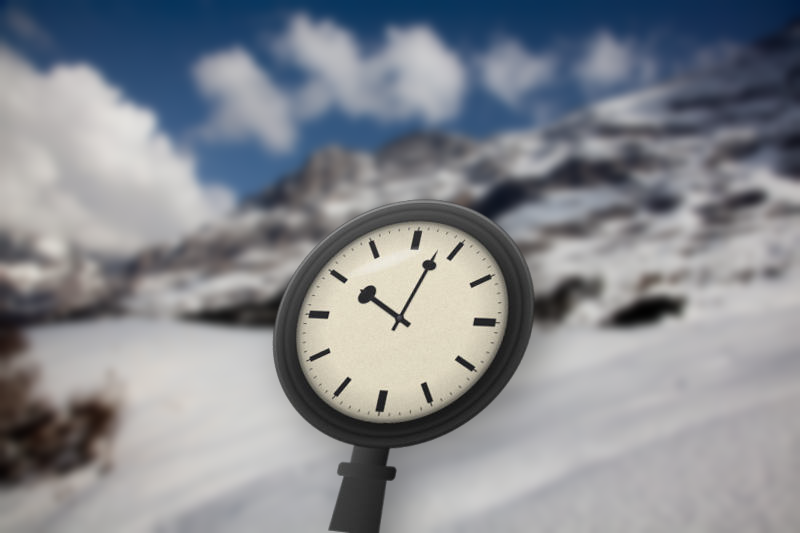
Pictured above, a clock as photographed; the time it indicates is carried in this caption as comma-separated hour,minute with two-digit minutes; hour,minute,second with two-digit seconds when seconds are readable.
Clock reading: 10,03
